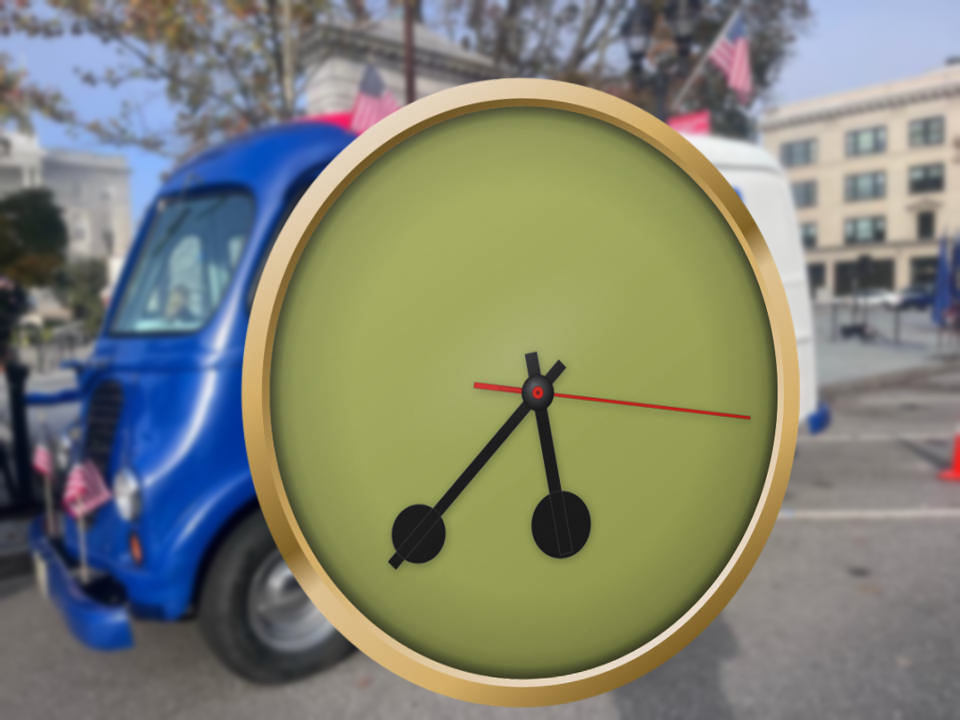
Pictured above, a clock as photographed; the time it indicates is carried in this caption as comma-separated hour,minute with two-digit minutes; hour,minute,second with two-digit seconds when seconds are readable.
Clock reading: 5,37,16
